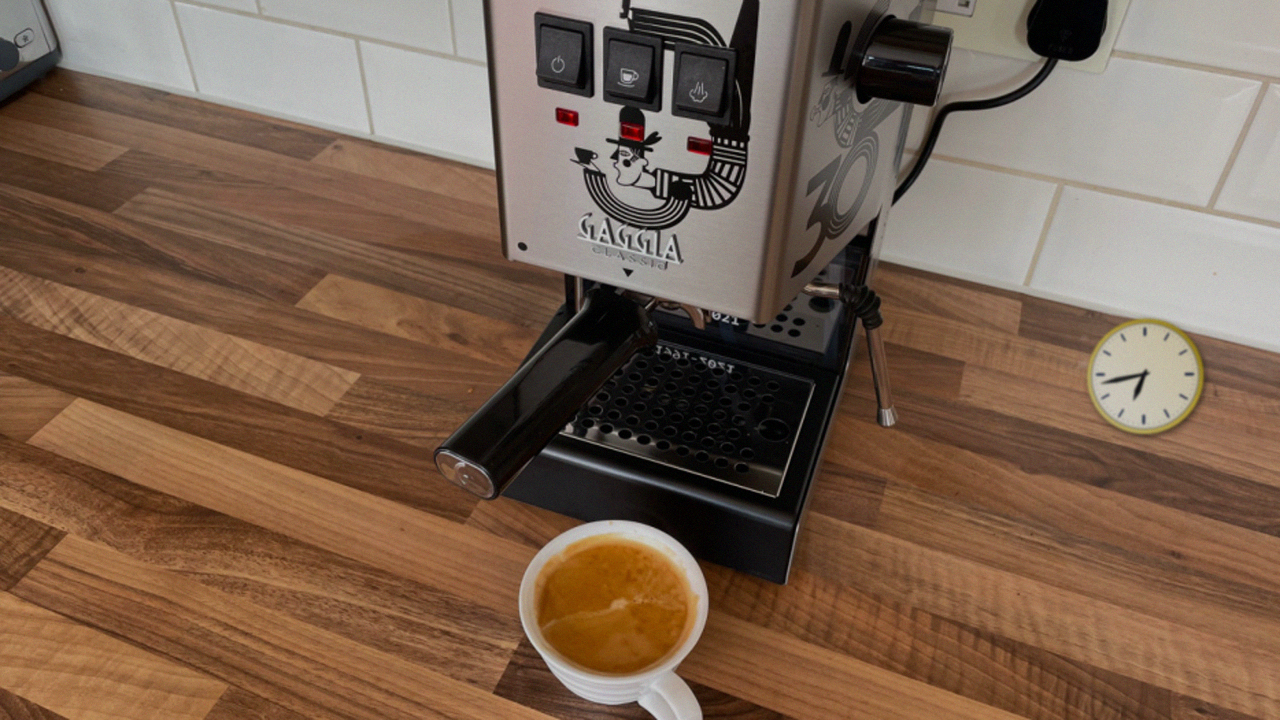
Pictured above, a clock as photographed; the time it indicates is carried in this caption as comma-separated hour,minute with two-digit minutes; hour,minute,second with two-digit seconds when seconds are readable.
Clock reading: 6,43
